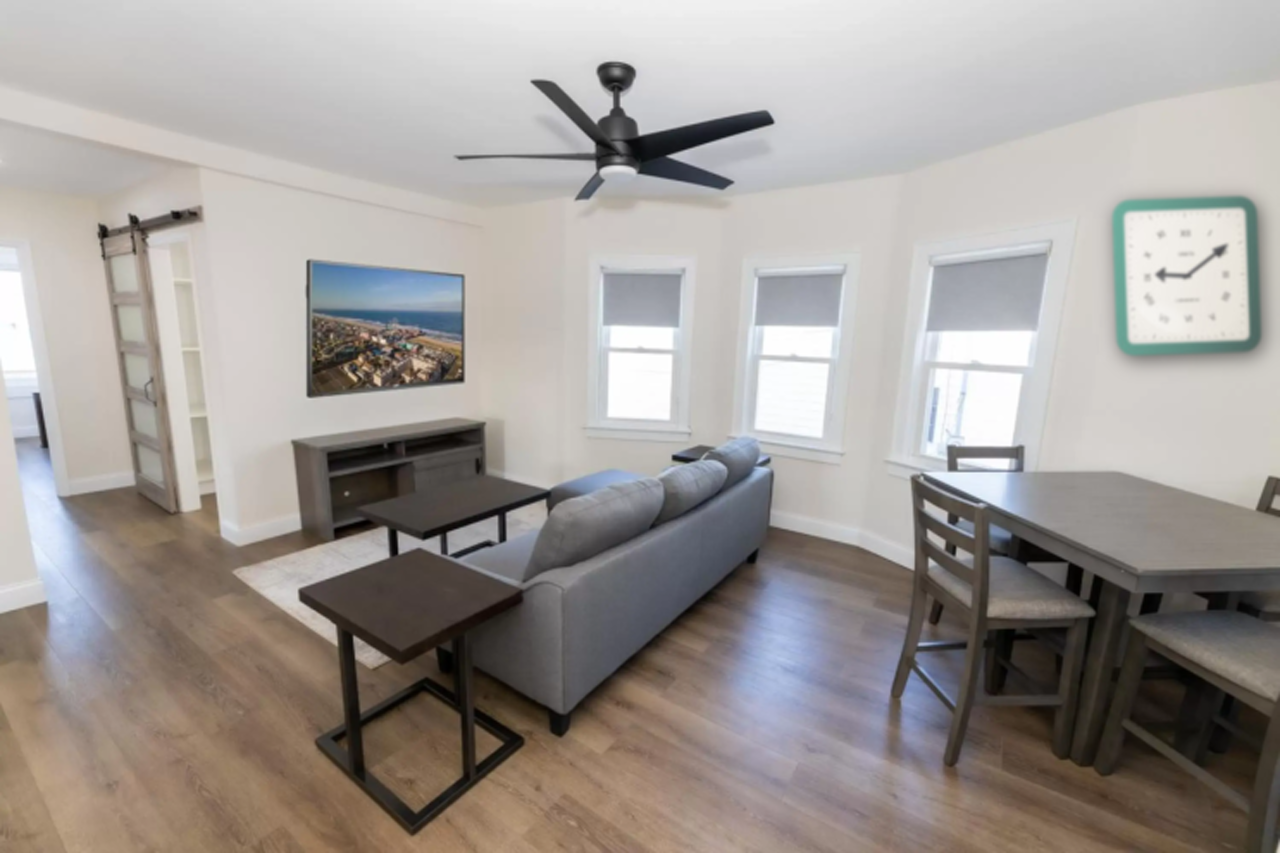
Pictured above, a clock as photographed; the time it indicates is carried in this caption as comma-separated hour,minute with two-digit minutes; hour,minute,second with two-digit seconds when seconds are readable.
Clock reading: 9,09
